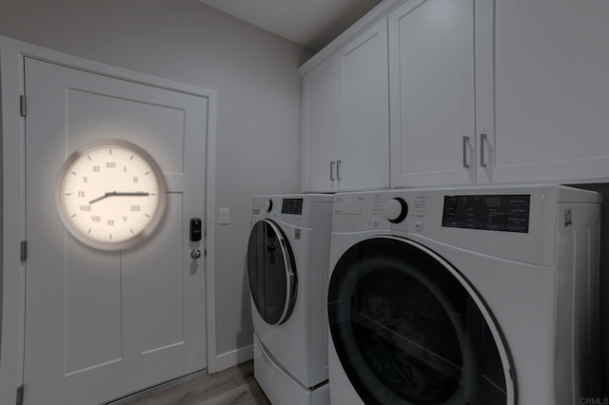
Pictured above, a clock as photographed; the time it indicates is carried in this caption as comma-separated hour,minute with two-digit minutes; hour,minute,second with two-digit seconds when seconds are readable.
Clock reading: 8,15
